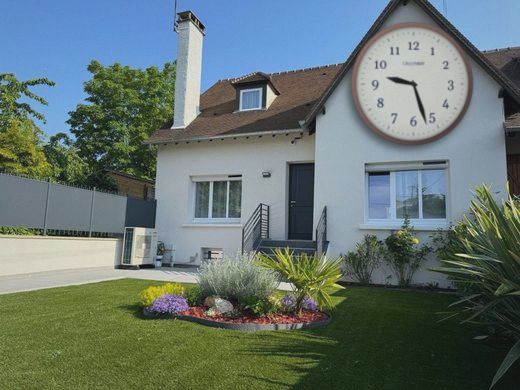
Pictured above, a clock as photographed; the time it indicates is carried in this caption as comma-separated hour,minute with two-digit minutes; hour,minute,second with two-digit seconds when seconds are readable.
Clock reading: 9,27
